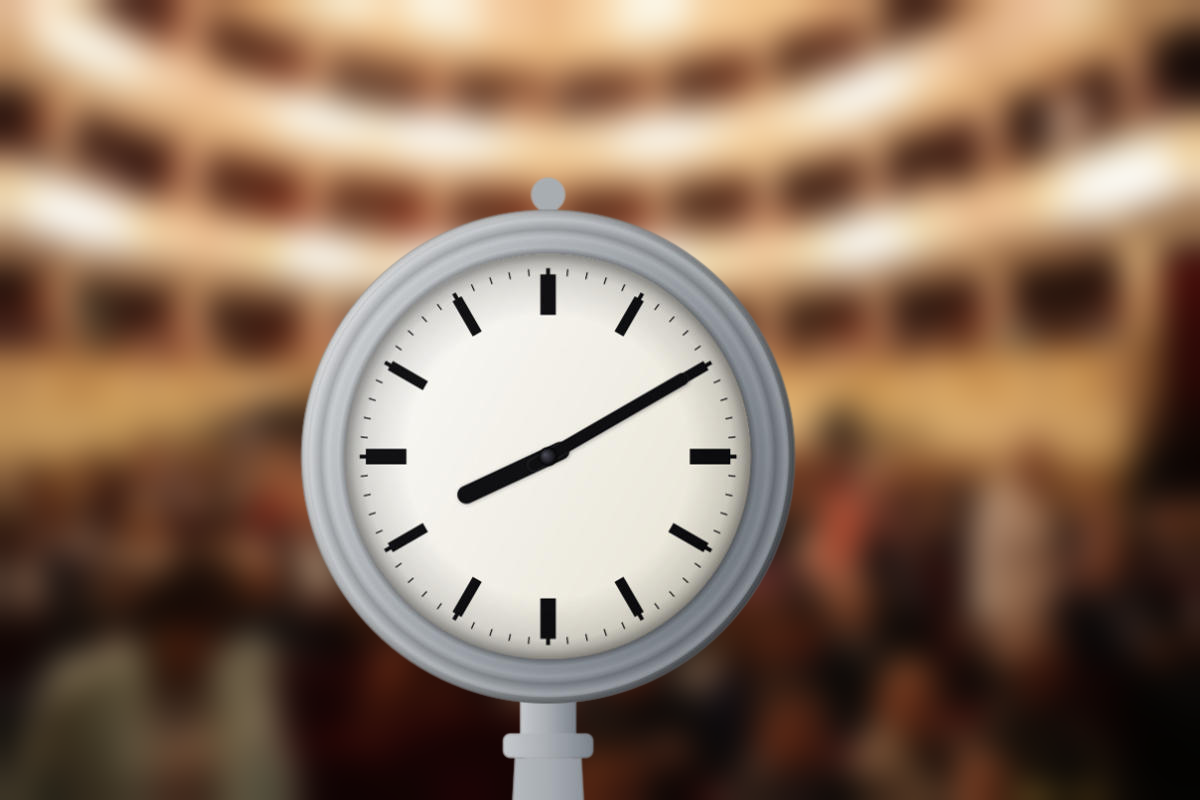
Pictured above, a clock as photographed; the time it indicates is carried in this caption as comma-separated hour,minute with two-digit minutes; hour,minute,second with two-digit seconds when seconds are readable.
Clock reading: 8,10
